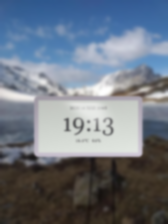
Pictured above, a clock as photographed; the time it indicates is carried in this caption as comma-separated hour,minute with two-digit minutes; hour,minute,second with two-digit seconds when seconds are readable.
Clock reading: 19,13
